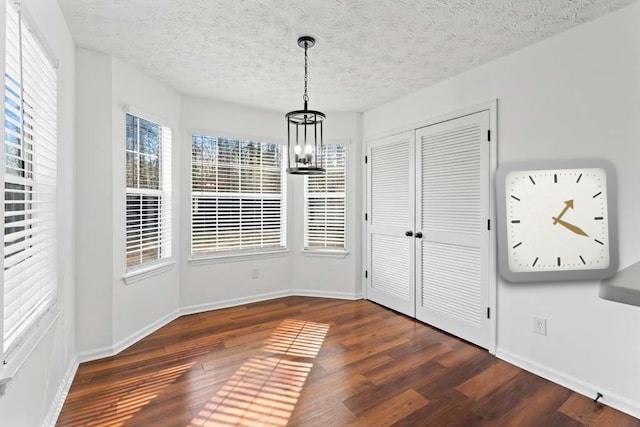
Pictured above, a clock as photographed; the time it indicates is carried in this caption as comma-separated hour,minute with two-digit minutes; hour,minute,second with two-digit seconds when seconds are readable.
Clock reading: 1,20
